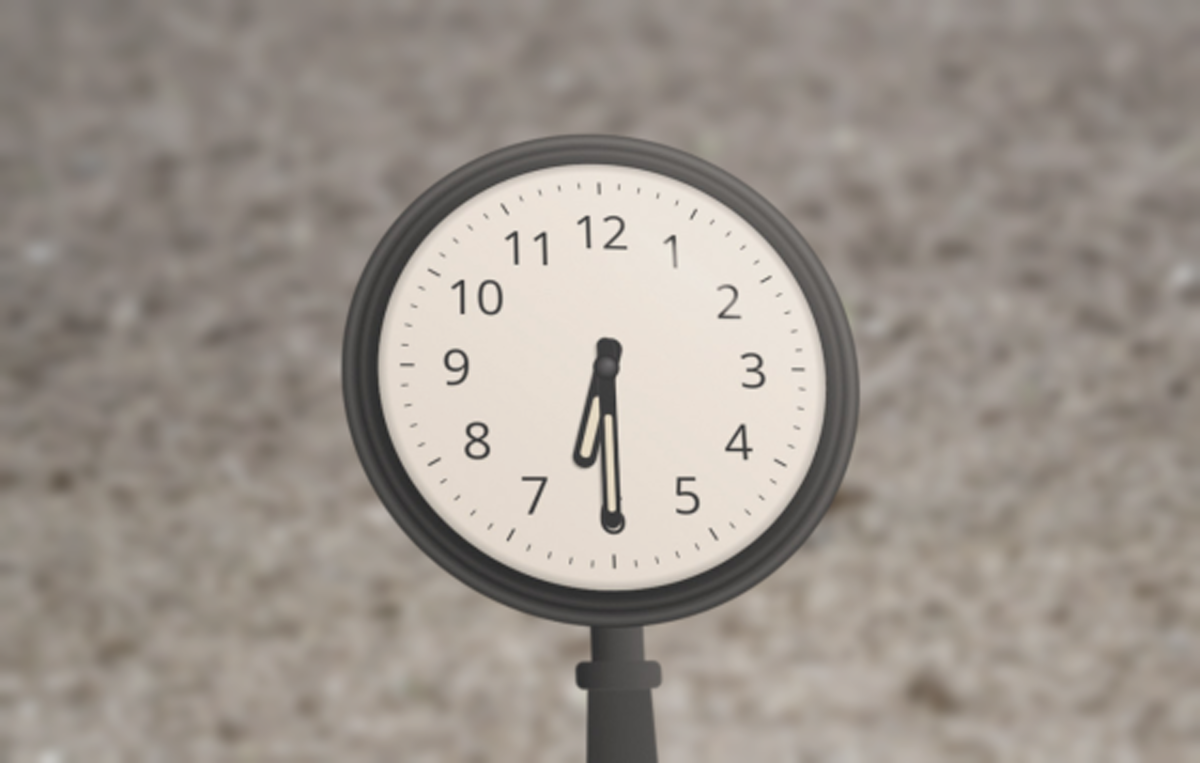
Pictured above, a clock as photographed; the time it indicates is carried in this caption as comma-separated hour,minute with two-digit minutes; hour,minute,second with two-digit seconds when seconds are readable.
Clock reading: 6,30
